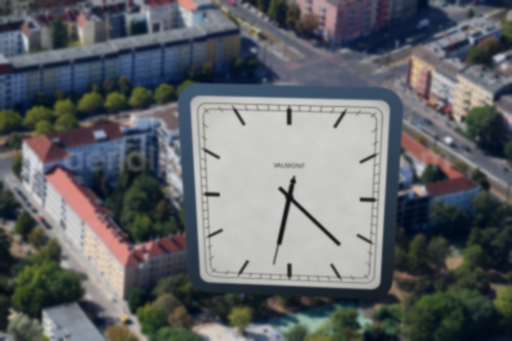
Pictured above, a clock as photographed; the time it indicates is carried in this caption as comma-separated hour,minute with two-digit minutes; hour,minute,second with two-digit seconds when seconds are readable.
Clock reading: 6,22,32
